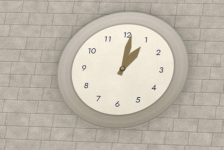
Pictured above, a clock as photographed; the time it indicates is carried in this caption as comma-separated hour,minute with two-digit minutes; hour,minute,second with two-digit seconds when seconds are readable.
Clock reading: 1,01
